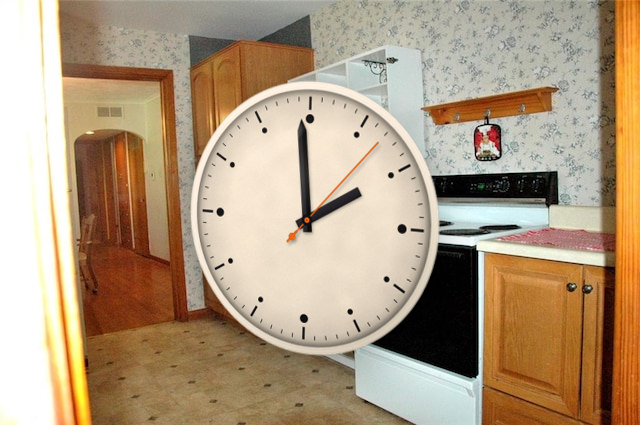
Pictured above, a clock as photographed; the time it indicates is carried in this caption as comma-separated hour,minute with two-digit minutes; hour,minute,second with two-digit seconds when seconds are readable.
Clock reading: 1,59,07
